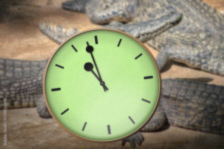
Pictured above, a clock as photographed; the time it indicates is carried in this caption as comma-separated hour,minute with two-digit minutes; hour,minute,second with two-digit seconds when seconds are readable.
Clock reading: 10,58
